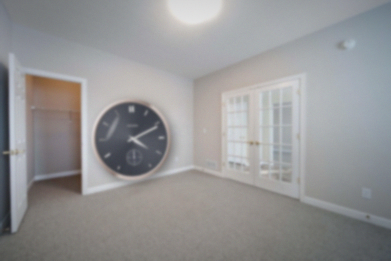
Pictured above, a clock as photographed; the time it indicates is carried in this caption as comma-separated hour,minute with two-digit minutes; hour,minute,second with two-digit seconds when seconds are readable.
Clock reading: 4,11
